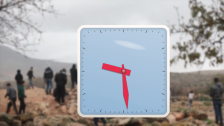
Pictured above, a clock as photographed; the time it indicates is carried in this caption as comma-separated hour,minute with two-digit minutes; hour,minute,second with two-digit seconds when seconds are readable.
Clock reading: 9,29
